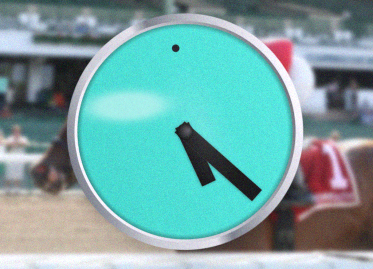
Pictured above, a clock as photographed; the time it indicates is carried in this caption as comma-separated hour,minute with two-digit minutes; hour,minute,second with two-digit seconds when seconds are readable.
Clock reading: 5,23
